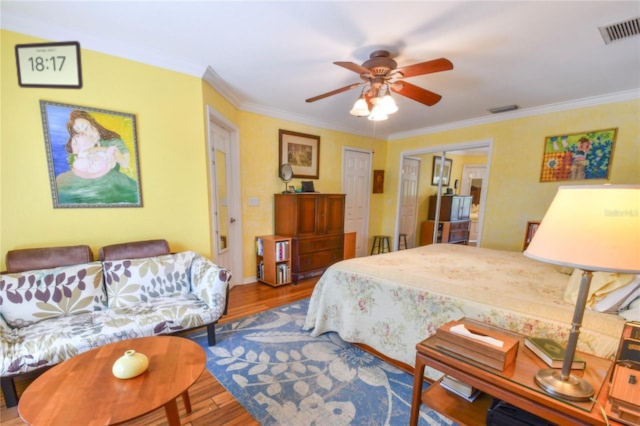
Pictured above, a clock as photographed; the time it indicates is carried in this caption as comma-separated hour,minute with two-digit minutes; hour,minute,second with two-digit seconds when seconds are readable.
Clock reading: 18,17
